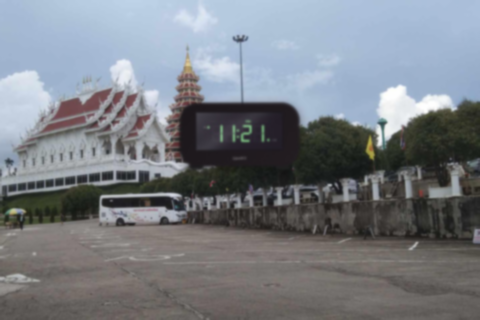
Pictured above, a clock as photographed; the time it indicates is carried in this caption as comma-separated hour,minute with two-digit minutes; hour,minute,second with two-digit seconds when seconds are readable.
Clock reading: 11,21
